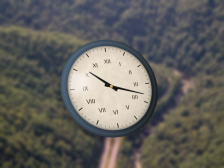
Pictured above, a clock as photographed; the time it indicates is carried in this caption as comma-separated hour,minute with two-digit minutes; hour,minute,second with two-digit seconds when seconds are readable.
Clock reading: 10,18
